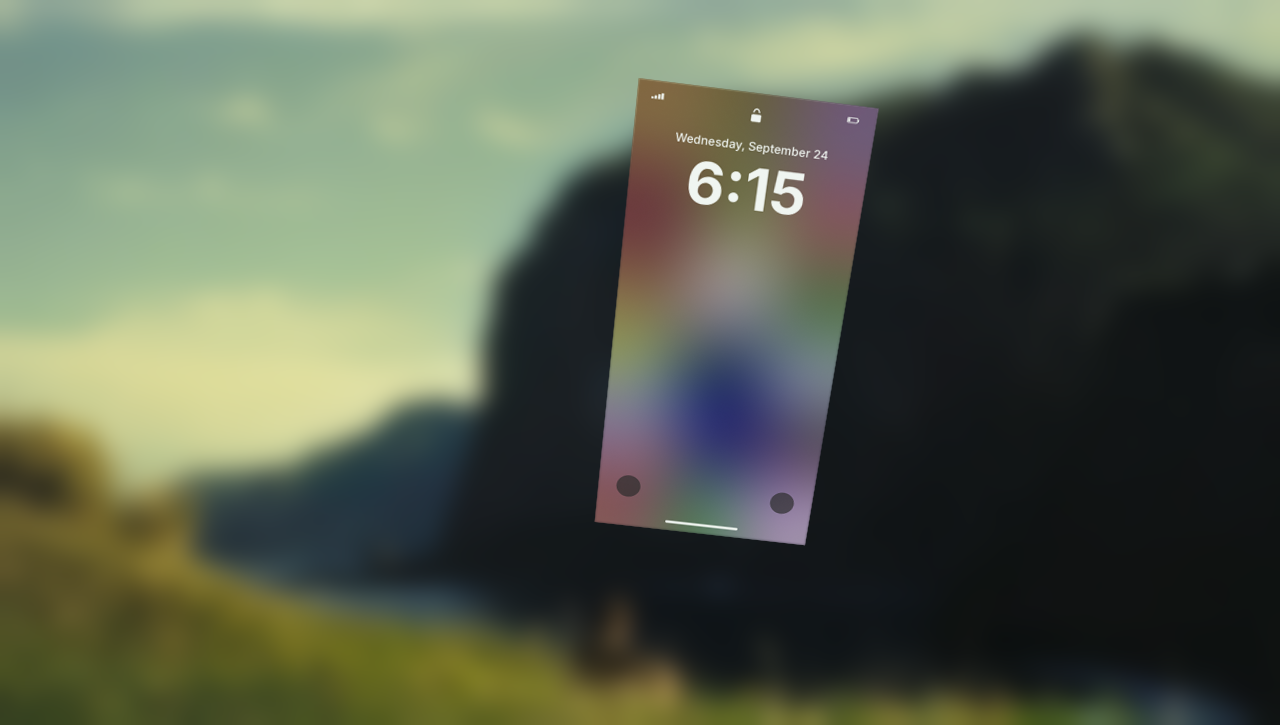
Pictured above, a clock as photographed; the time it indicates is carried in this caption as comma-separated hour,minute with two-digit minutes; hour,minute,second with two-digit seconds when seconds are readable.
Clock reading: 6,15
